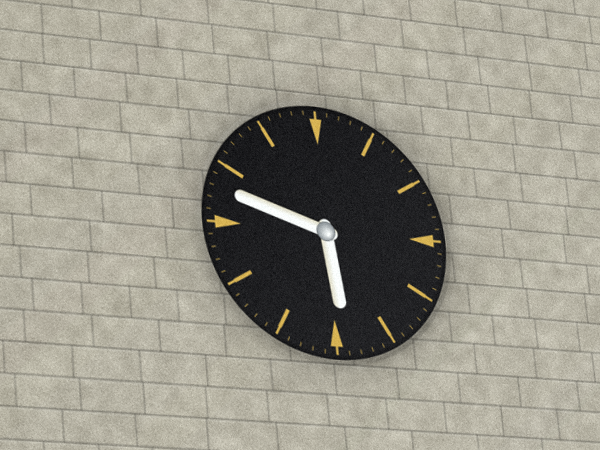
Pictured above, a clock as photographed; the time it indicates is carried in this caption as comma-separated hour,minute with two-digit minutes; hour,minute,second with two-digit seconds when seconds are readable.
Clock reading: 5,48
